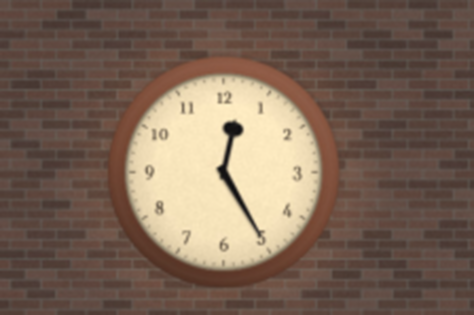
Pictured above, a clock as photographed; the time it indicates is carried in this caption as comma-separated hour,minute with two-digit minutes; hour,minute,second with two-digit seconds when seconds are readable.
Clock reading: 12,25
